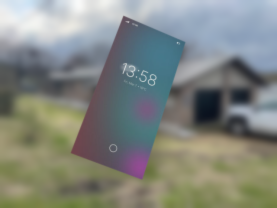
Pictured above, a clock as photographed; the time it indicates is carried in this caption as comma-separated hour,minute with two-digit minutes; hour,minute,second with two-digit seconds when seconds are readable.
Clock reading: 13,58
